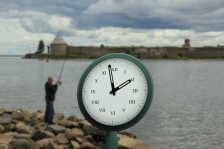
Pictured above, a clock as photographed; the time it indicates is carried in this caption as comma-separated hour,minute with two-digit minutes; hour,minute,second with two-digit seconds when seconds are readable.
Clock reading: 1,58
